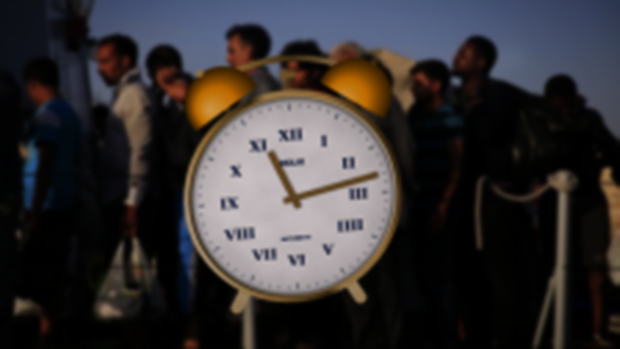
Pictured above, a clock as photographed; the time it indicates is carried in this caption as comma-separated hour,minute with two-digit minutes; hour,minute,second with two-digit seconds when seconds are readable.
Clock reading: 11,13
